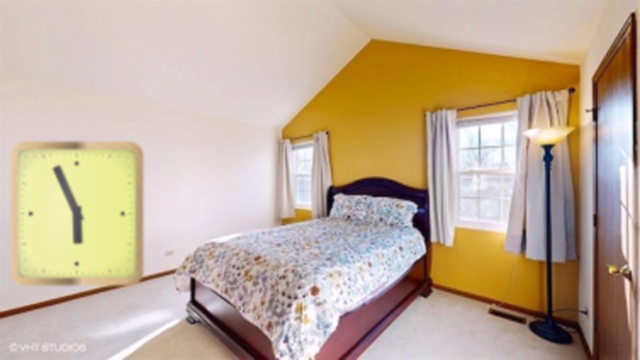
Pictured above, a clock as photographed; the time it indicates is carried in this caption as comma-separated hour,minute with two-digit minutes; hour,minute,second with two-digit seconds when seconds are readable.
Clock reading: 5,56
